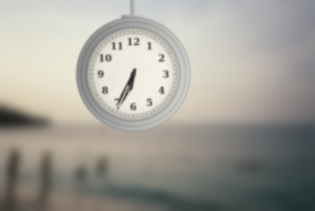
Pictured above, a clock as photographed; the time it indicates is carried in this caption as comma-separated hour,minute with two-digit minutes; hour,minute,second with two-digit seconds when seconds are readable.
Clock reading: 6,34
